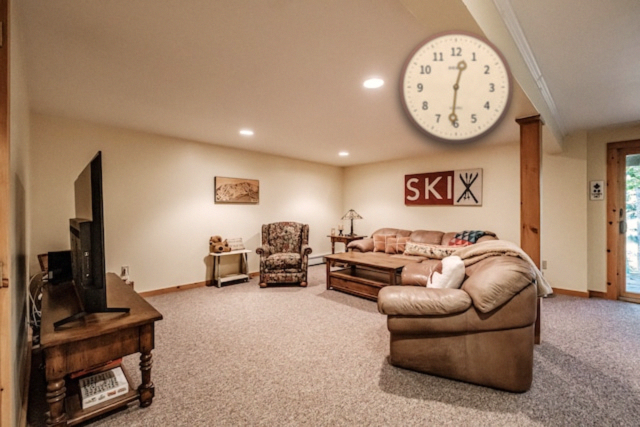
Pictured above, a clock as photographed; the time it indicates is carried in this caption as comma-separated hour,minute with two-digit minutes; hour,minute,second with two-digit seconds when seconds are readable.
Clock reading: 12,31
